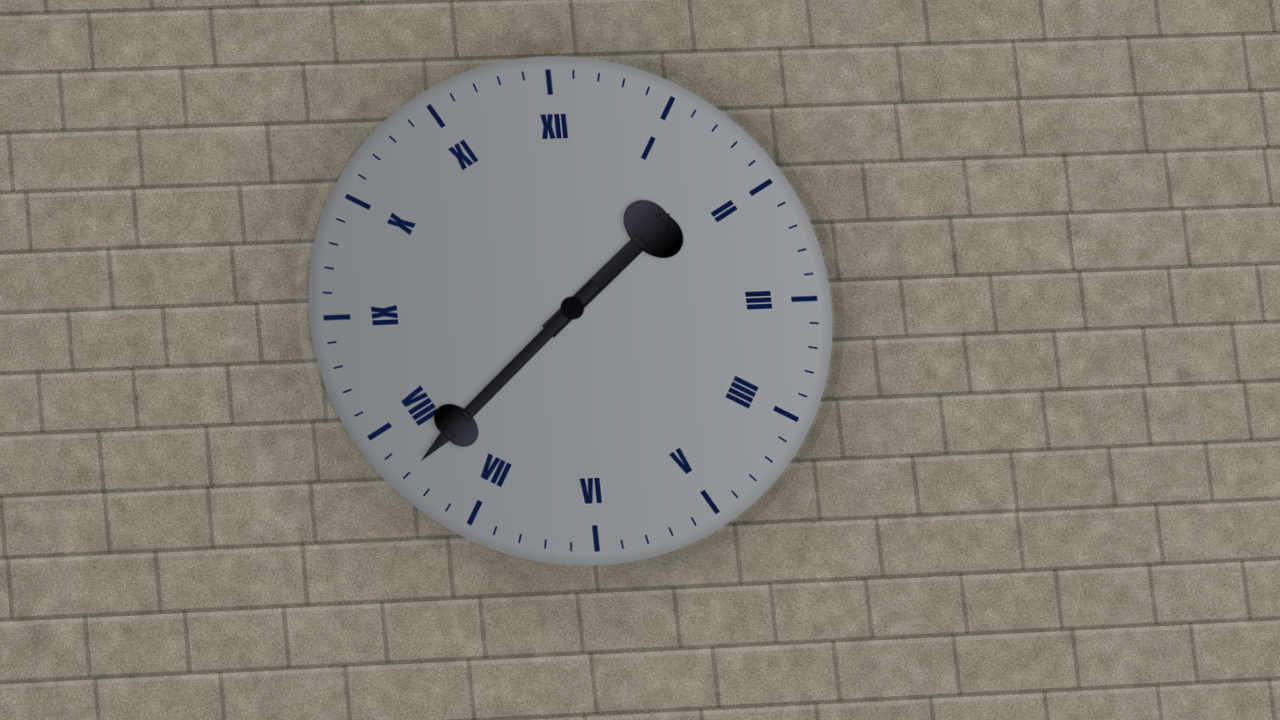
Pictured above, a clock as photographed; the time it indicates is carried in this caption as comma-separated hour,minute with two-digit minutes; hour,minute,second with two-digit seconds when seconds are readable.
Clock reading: 1,38
